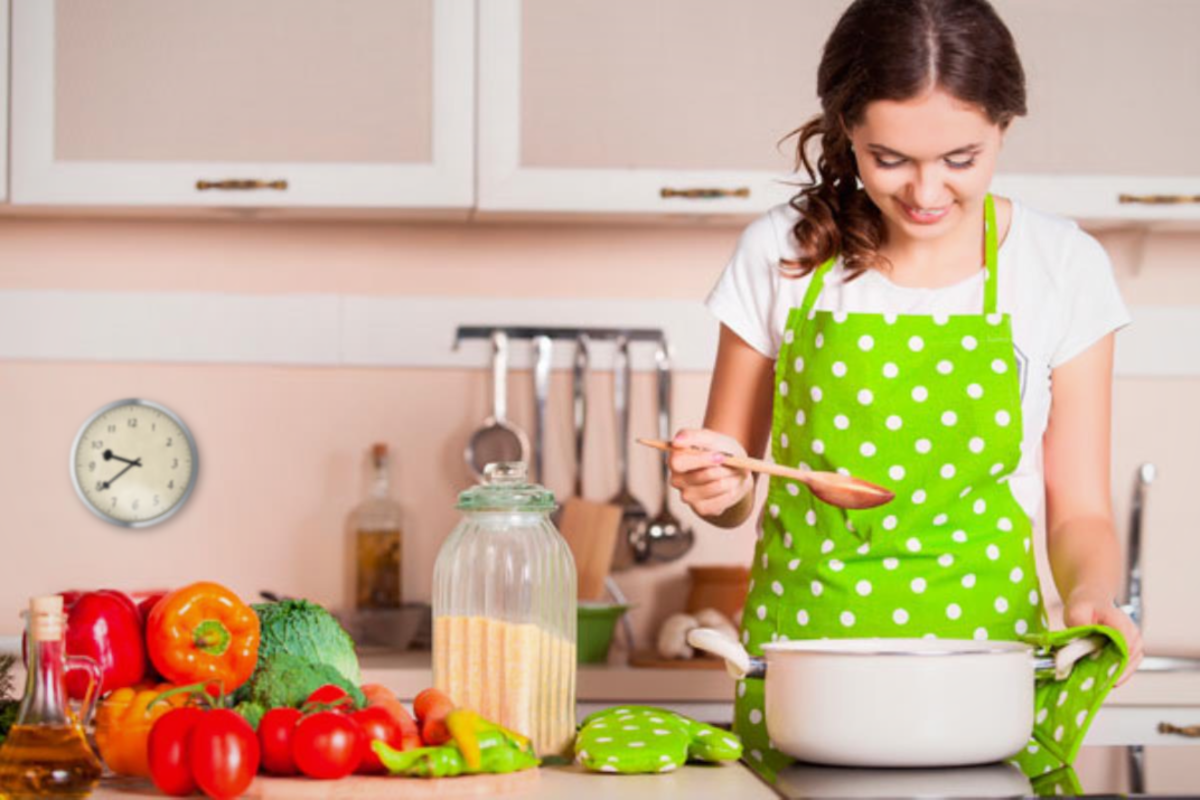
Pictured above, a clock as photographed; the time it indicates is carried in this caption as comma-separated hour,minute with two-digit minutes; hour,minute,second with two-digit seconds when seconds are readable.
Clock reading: 9,39
